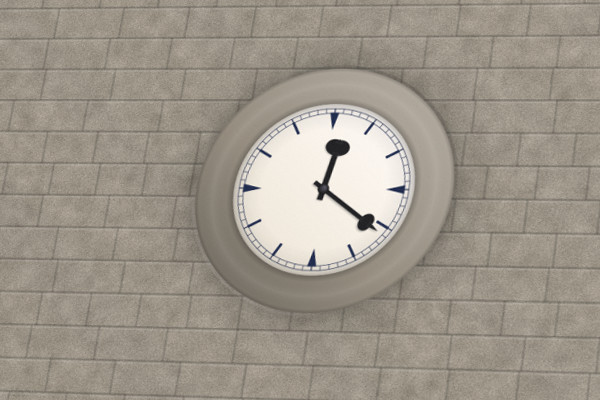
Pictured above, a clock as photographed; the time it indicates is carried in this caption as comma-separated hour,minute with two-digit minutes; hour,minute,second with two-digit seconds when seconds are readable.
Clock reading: 12,21
